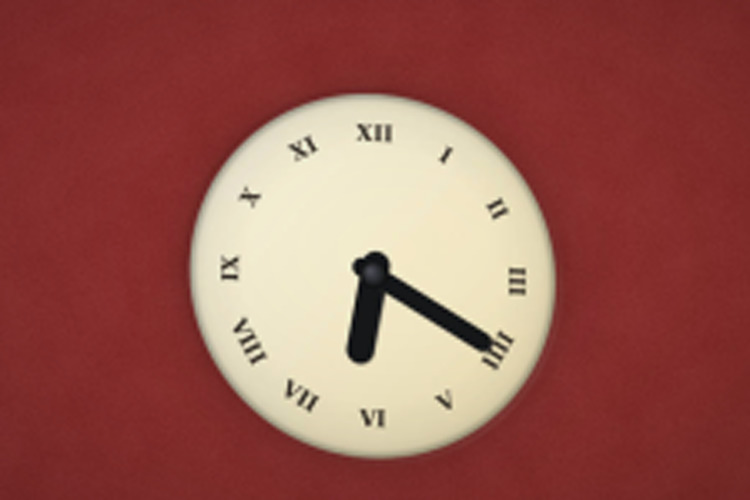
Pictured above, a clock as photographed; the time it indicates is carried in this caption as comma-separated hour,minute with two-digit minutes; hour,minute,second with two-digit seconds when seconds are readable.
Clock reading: 6,20
